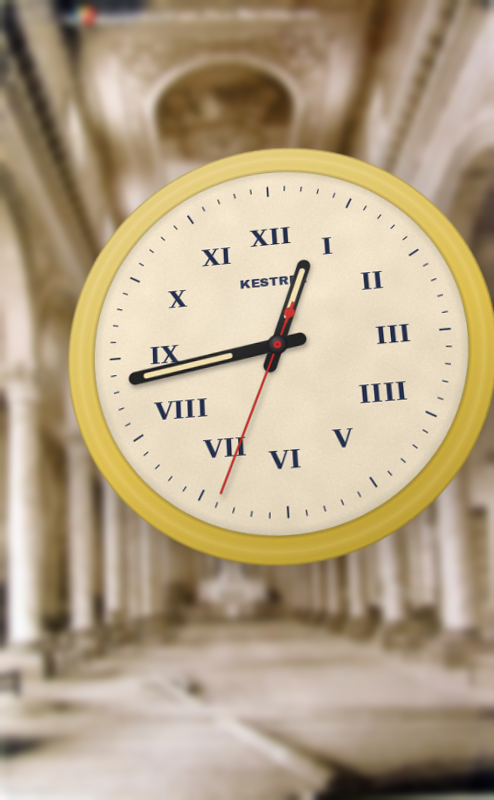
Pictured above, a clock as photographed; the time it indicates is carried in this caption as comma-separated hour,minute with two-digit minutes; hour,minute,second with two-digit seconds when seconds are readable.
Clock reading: 12,43,34
